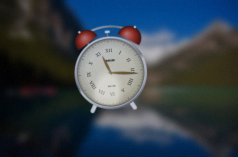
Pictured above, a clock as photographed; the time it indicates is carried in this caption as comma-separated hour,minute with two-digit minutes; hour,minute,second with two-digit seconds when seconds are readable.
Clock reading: 11,16
